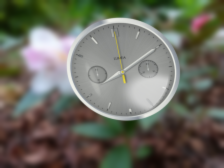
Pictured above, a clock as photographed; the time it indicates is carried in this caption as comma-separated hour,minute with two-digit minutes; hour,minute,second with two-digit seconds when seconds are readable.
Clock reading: 8,10
